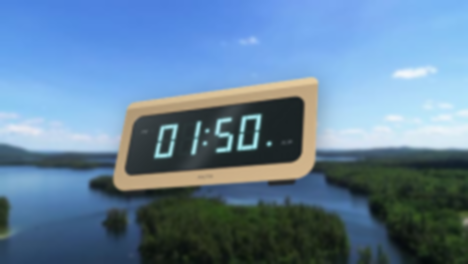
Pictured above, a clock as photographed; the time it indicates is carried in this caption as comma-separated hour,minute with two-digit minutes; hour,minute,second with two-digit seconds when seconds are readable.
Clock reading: 1,50
